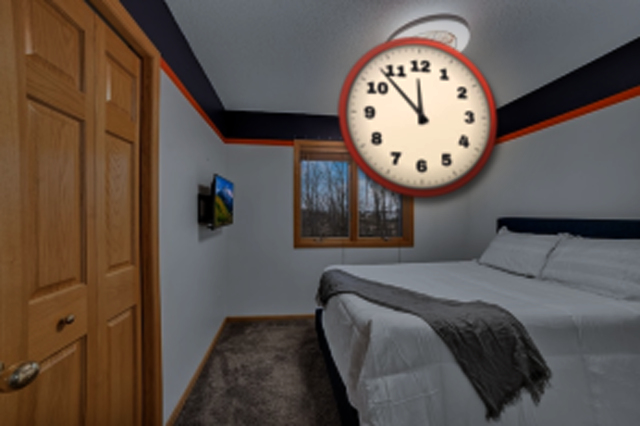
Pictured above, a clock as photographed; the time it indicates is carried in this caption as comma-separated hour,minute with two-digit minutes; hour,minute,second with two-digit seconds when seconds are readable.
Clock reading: 11,53
